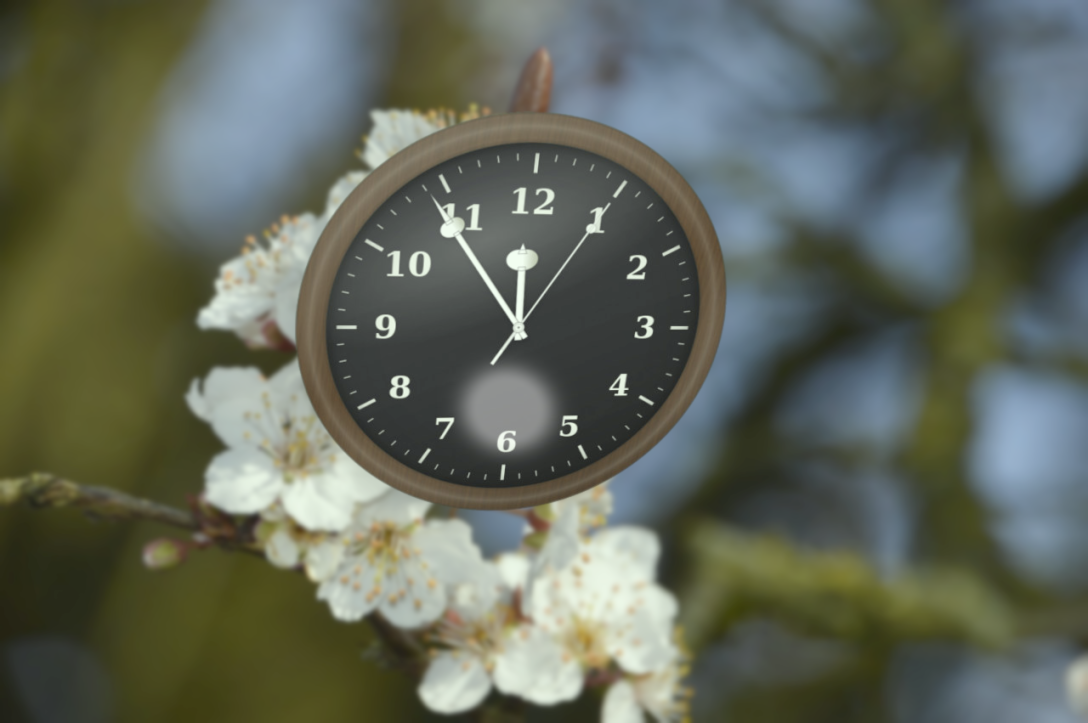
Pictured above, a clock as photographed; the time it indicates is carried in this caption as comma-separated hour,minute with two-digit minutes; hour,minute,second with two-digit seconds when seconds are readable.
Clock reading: 11,54,05
